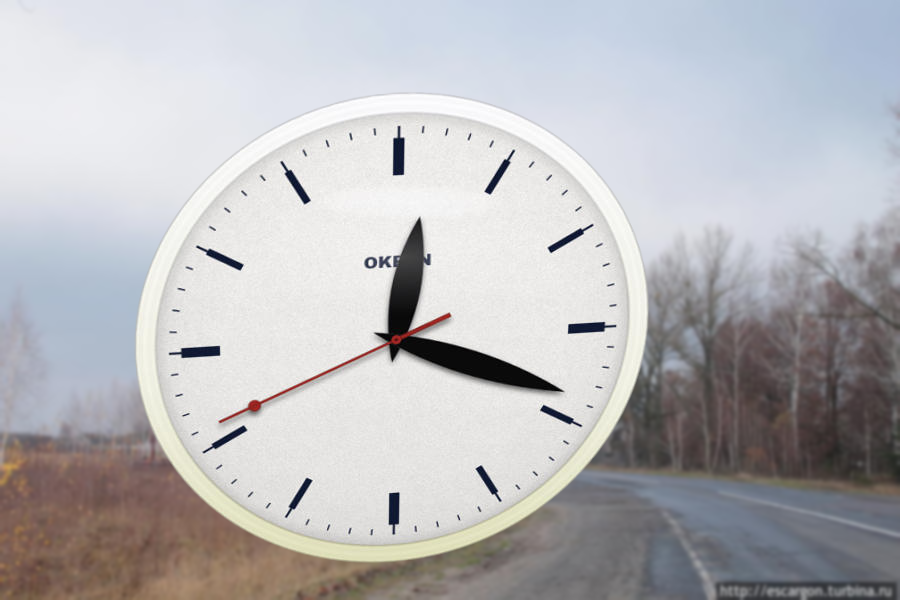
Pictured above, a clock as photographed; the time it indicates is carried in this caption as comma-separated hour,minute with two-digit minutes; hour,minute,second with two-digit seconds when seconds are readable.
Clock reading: 12,18,41
